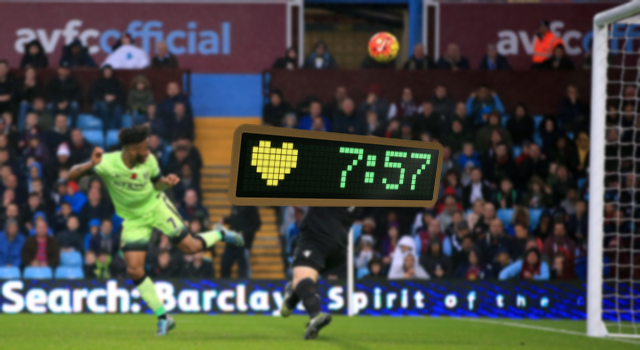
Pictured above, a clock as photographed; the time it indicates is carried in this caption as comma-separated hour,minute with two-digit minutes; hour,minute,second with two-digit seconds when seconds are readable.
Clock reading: 7,57
